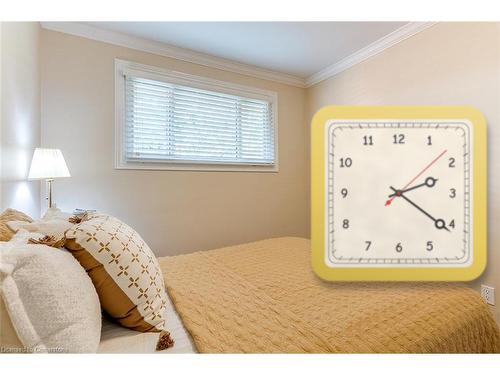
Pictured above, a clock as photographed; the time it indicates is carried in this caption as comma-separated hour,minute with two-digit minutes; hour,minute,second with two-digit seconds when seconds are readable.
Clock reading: 2,21,08
